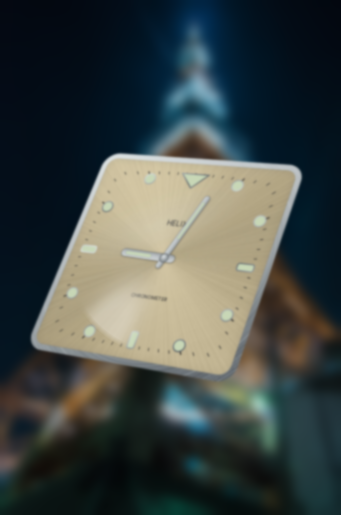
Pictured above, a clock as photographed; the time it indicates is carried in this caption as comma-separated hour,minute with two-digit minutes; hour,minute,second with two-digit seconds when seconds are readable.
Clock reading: 9,03
